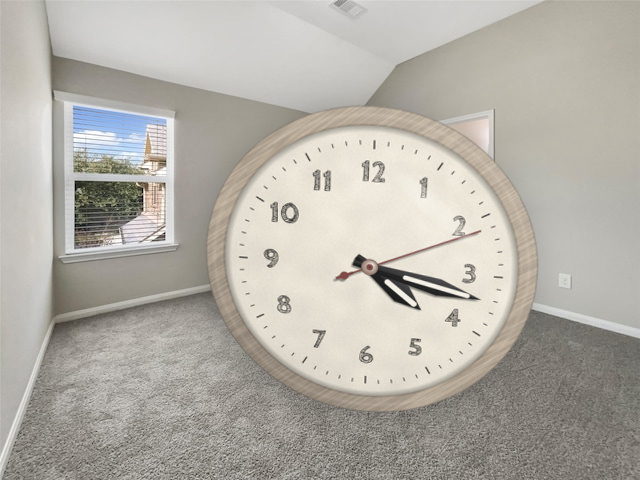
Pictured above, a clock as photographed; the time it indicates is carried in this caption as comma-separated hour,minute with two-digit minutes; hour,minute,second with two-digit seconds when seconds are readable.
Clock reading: 4,17,11
